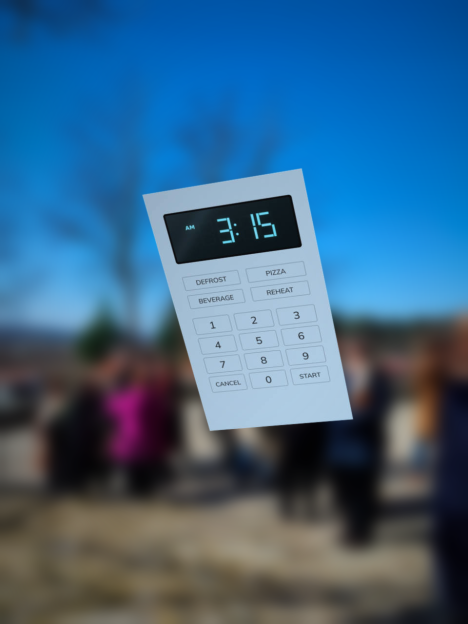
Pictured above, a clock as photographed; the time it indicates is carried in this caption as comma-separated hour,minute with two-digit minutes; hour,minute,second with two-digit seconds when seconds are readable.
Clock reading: 3,15
